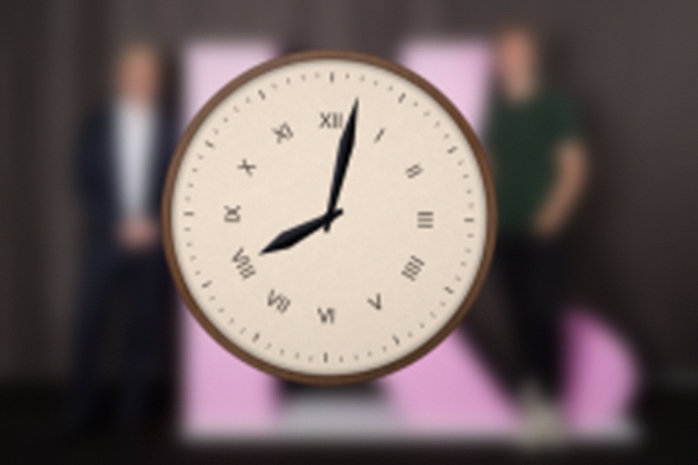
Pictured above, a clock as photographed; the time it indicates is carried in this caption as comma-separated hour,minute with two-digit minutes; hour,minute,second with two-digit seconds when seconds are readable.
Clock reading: 8,02
